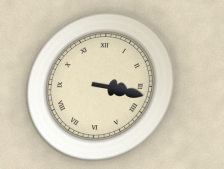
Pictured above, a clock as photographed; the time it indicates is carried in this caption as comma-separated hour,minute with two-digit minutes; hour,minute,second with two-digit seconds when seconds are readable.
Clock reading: 3,17
